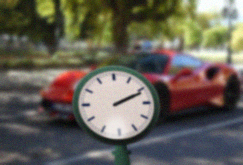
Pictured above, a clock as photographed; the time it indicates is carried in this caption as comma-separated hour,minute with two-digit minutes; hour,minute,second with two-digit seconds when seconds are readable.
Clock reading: 2,11
